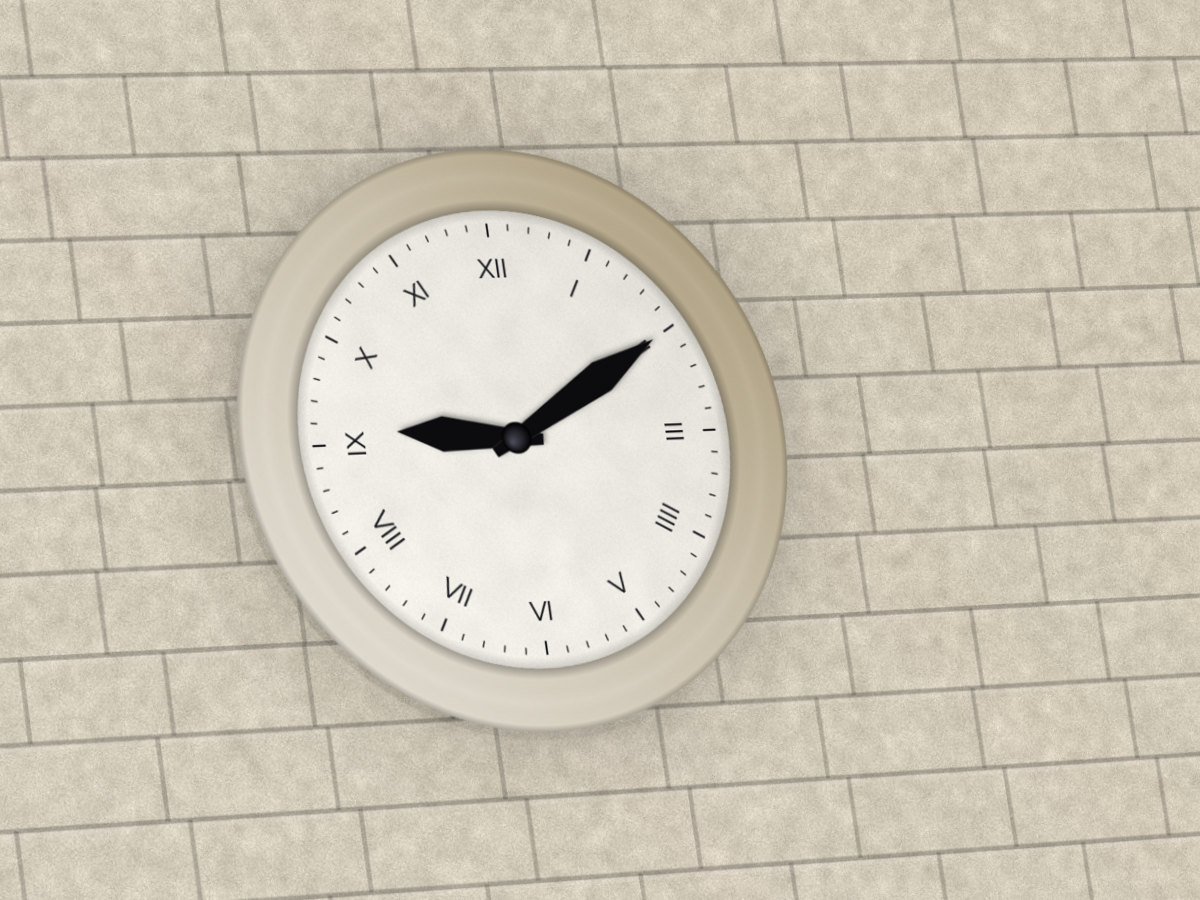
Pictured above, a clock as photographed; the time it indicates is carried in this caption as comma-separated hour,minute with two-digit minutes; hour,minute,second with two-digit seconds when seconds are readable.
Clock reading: 9,10
